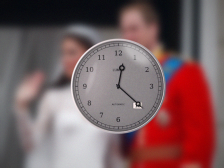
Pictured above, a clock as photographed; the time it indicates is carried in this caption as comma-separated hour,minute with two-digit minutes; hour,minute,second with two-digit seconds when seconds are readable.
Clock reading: 12,22
